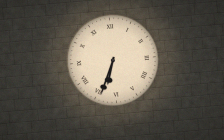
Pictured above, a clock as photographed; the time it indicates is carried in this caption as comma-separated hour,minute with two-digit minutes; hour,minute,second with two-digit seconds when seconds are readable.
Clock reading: 6,34
